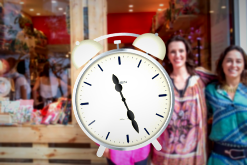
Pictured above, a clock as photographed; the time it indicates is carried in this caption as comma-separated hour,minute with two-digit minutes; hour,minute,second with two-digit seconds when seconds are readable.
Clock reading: 11,27
